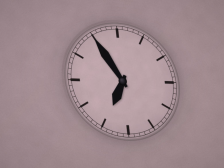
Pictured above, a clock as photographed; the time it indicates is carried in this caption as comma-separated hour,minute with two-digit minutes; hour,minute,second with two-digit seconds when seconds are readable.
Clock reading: 6,55
